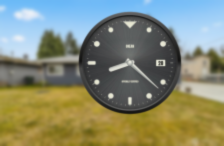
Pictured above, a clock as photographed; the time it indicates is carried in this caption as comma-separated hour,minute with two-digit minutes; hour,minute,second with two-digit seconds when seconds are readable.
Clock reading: 8,22
